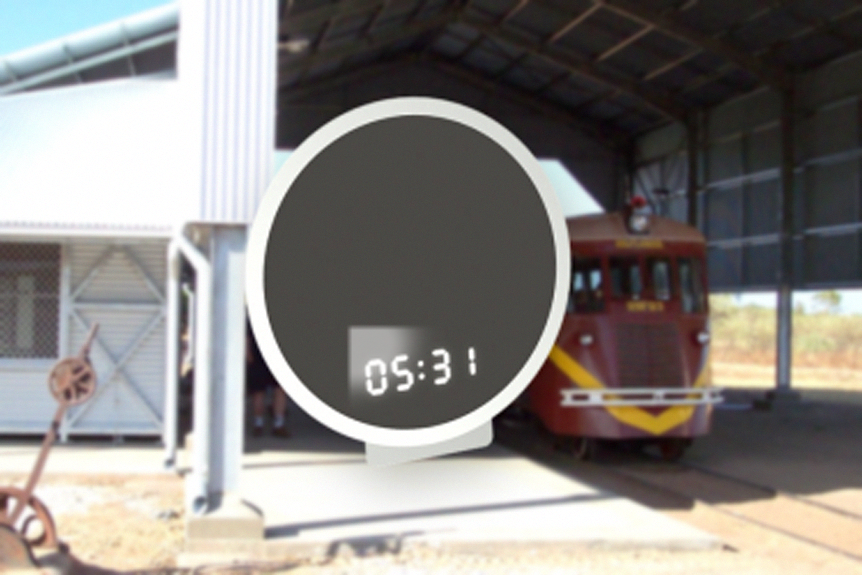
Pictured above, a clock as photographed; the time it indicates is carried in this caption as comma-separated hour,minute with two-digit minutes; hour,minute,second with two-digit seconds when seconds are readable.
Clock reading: 5,31
